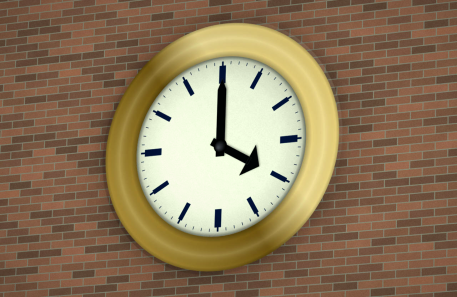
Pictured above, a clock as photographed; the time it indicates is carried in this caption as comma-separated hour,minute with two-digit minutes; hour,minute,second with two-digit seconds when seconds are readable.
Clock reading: 4,00
